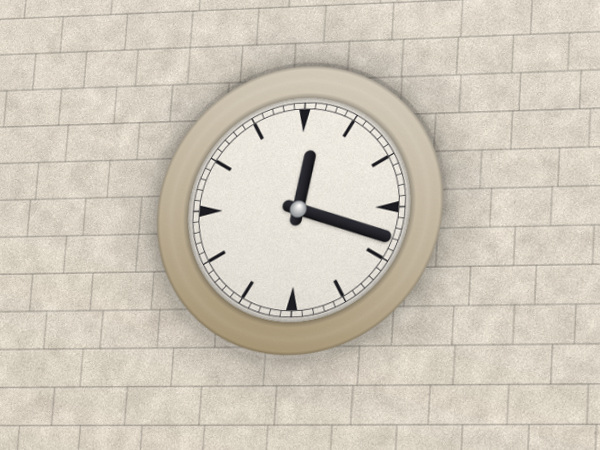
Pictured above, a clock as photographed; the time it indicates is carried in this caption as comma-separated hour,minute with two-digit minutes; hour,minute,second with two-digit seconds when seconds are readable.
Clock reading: 12,18
